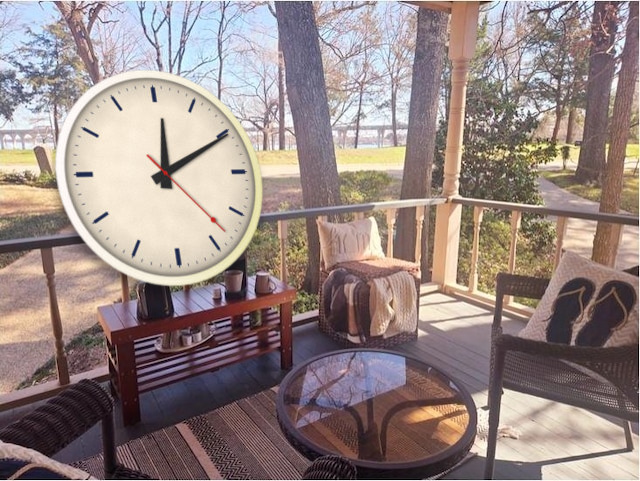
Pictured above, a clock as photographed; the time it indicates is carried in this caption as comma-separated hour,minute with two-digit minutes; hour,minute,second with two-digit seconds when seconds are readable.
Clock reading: 12,10,23
